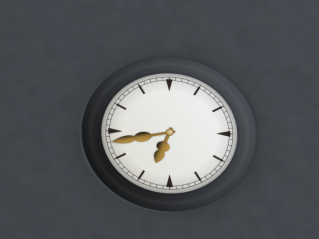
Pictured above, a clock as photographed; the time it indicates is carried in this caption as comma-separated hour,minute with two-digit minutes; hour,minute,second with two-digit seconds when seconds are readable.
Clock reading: 6,43
